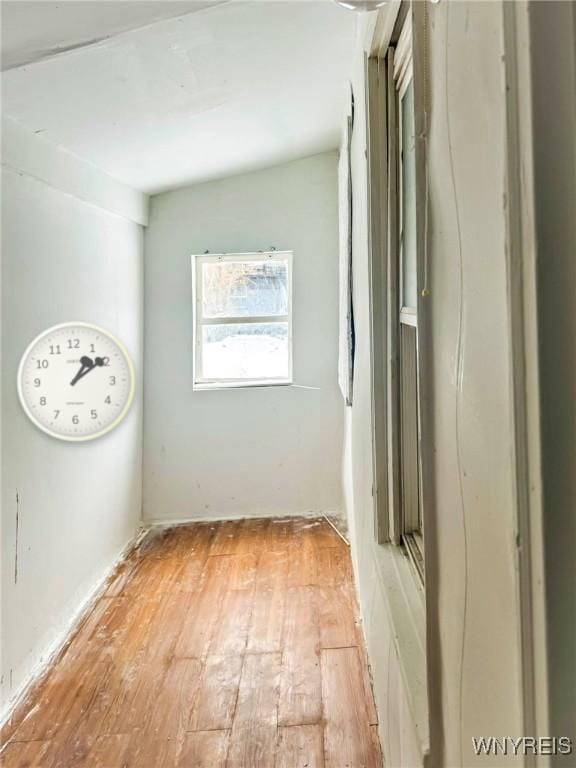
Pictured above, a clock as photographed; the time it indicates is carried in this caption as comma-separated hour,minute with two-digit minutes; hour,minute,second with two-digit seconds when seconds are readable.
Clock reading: 1,09
